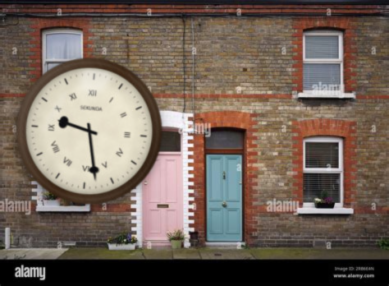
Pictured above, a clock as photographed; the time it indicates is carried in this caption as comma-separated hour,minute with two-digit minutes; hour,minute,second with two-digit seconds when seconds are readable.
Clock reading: 9,28
